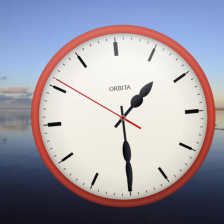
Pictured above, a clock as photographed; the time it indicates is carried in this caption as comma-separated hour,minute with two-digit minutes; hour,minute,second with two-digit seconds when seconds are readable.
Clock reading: 1,29,51
